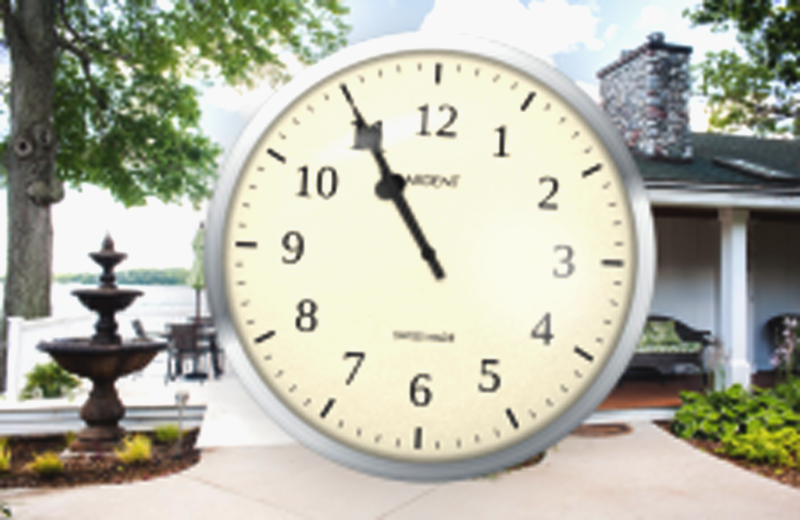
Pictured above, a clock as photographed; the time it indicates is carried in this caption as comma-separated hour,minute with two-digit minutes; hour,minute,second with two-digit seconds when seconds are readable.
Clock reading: 10,55
